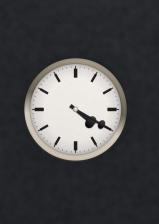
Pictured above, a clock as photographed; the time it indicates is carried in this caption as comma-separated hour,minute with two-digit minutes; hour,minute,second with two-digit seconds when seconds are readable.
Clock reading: 4,20
